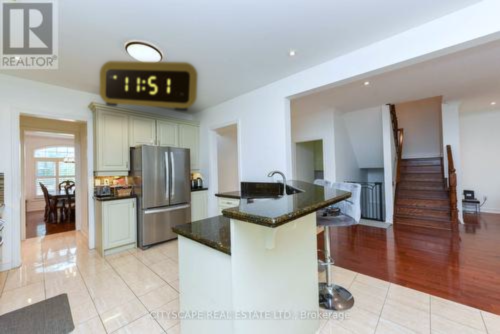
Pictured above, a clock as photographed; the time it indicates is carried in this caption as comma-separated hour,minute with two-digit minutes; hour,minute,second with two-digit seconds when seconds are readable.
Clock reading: 11,51
